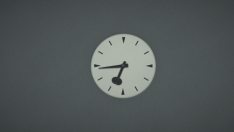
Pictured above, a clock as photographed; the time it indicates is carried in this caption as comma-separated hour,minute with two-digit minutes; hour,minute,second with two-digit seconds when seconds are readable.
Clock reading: 6,44
